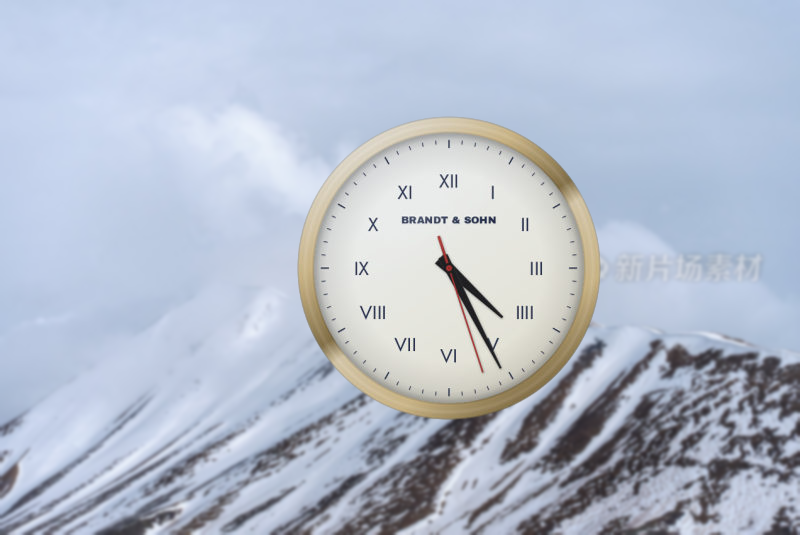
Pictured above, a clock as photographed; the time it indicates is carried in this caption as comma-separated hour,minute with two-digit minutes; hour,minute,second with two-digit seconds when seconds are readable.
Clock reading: 4,25,27
